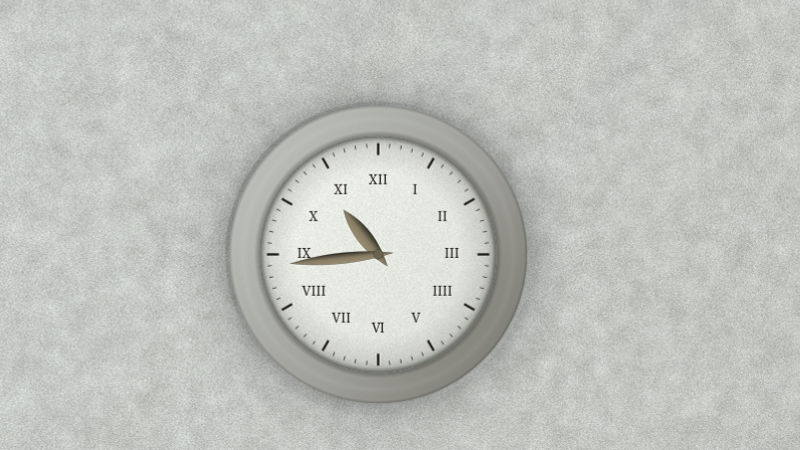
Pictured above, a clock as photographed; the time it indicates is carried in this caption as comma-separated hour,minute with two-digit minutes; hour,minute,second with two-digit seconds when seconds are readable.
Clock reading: 10,44
